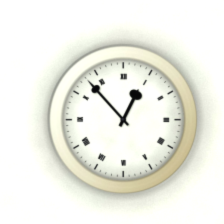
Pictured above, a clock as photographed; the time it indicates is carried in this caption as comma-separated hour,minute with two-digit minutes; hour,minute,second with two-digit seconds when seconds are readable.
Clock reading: 12,53
